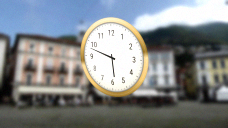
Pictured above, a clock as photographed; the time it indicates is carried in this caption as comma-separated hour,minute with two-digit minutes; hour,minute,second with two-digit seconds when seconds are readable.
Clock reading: 5,48
